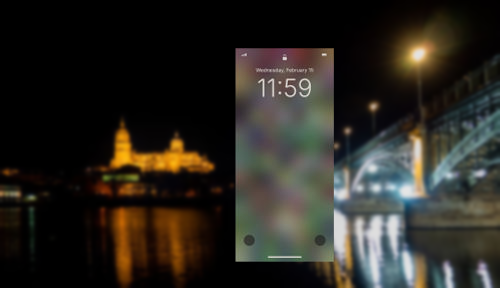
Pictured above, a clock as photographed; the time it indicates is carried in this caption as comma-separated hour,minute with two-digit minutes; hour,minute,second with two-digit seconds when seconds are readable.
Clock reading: 11,59
